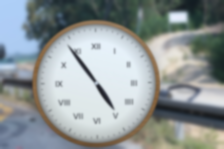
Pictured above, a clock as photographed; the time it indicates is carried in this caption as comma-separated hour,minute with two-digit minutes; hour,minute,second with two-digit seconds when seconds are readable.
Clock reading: 4,54
